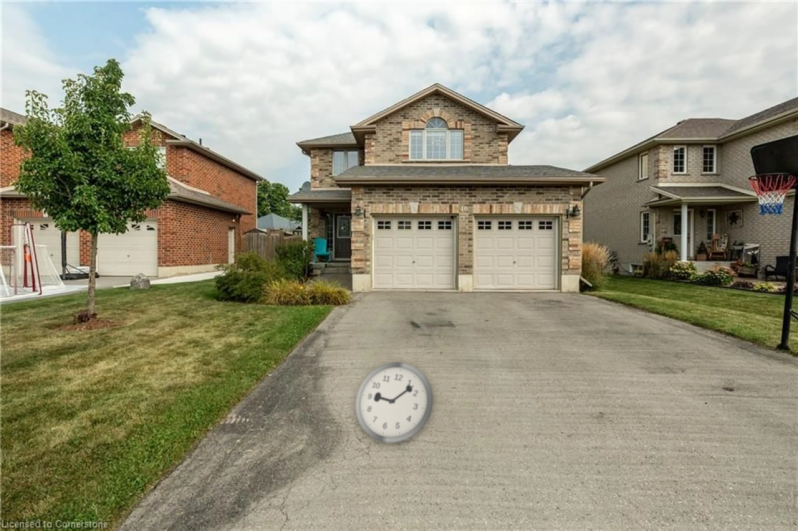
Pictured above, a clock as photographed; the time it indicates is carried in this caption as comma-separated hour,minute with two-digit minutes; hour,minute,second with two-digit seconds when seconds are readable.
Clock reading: 9,07
